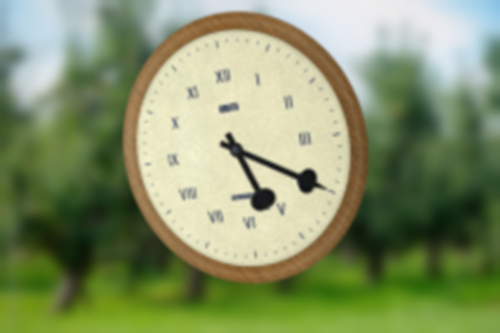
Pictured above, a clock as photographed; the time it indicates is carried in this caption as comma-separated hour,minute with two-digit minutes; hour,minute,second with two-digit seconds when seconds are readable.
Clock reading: 5,20
